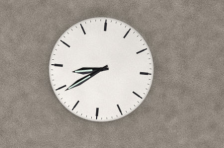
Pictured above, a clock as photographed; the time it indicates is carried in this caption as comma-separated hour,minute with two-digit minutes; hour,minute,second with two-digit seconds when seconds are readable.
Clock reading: 8,39
